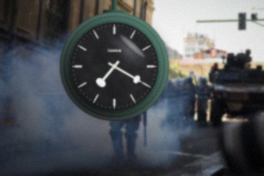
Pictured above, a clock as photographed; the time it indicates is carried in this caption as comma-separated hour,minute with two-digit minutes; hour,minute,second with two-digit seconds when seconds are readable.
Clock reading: 7,20
